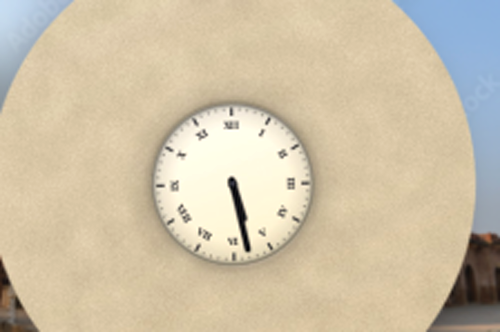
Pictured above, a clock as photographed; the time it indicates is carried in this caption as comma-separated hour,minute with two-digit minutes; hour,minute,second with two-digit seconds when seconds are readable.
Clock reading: 5,28
